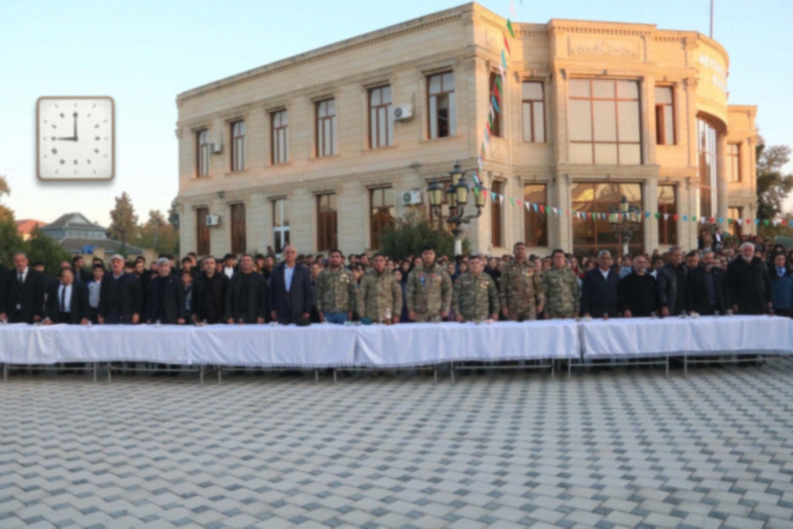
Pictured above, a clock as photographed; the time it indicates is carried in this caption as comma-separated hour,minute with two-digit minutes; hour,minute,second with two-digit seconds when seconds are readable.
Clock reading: 9,00
